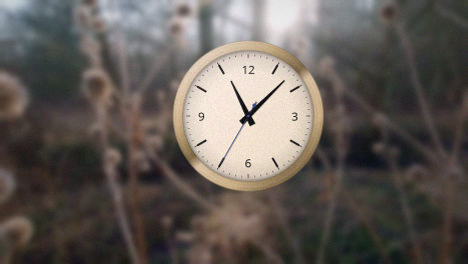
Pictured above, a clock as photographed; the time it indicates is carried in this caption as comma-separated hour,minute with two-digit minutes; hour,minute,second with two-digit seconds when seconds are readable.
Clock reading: 11,07,35
